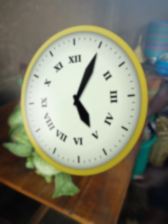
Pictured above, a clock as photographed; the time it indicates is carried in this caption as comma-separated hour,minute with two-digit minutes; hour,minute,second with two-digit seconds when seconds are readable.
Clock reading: 5,05
